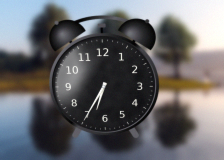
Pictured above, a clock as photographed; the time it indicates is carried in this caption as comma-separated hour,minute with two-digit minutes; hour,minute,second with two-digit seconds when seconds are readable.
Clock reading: 6,35
